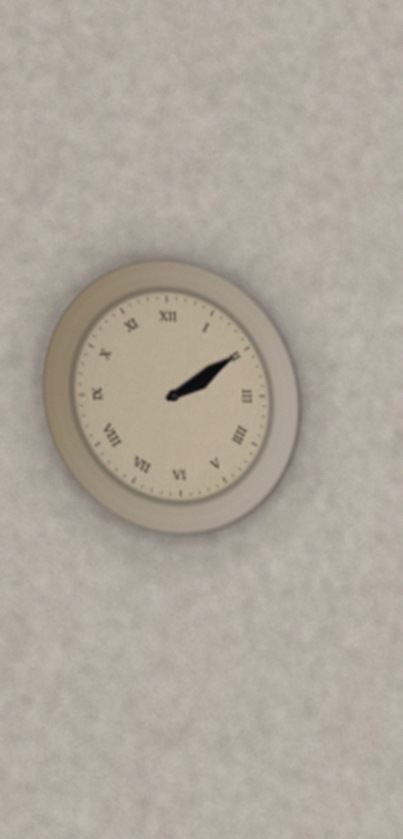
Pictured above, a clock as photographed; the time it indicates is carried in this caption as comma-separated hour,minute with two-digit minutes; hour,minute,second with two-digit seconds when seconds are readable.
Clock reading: 2,10
